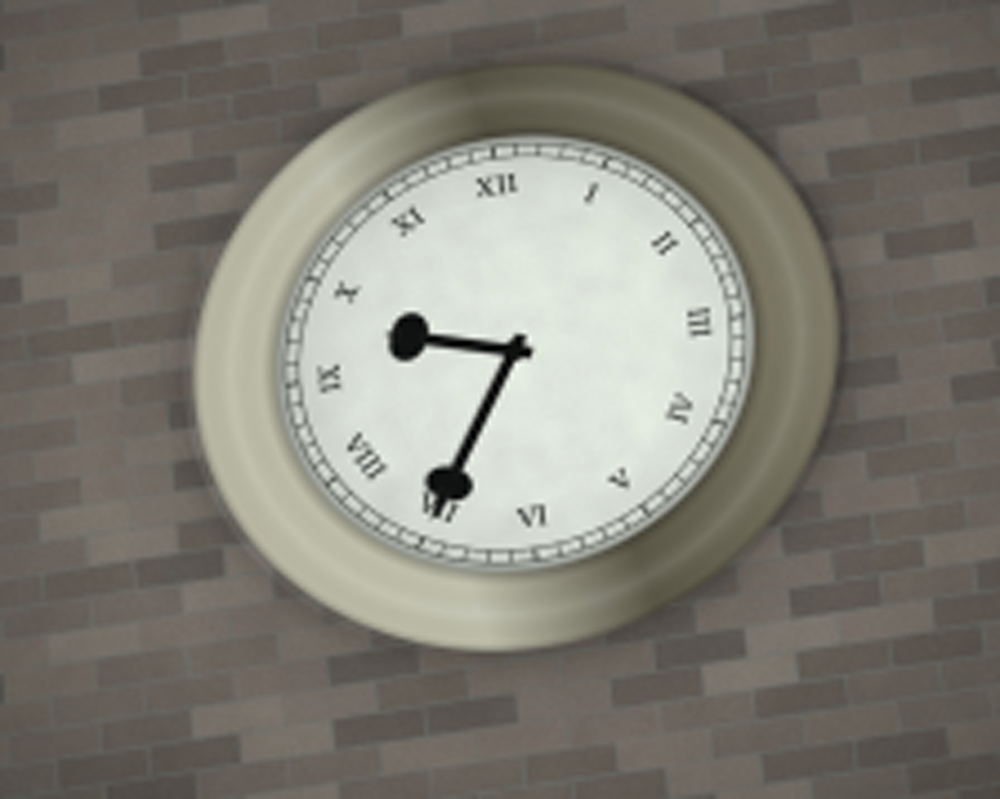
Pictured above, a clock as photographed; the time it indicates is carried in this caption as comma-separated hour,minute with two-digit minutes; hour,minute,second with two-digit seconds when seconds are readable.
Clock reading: 9,35
